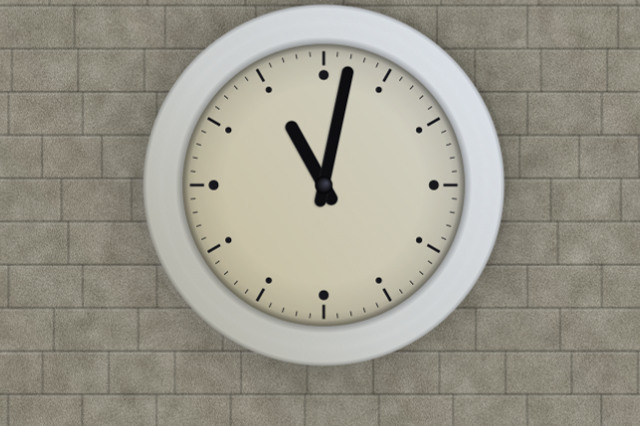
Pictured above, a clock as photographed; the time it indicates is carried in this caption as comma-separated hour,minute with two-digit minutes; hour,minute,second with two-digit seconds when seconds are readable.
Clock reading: 11,02
